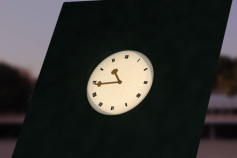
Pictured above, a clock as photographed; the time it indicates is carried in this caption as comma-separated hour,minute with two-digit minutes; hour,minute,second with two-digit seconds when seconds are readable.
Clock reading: 10,44
